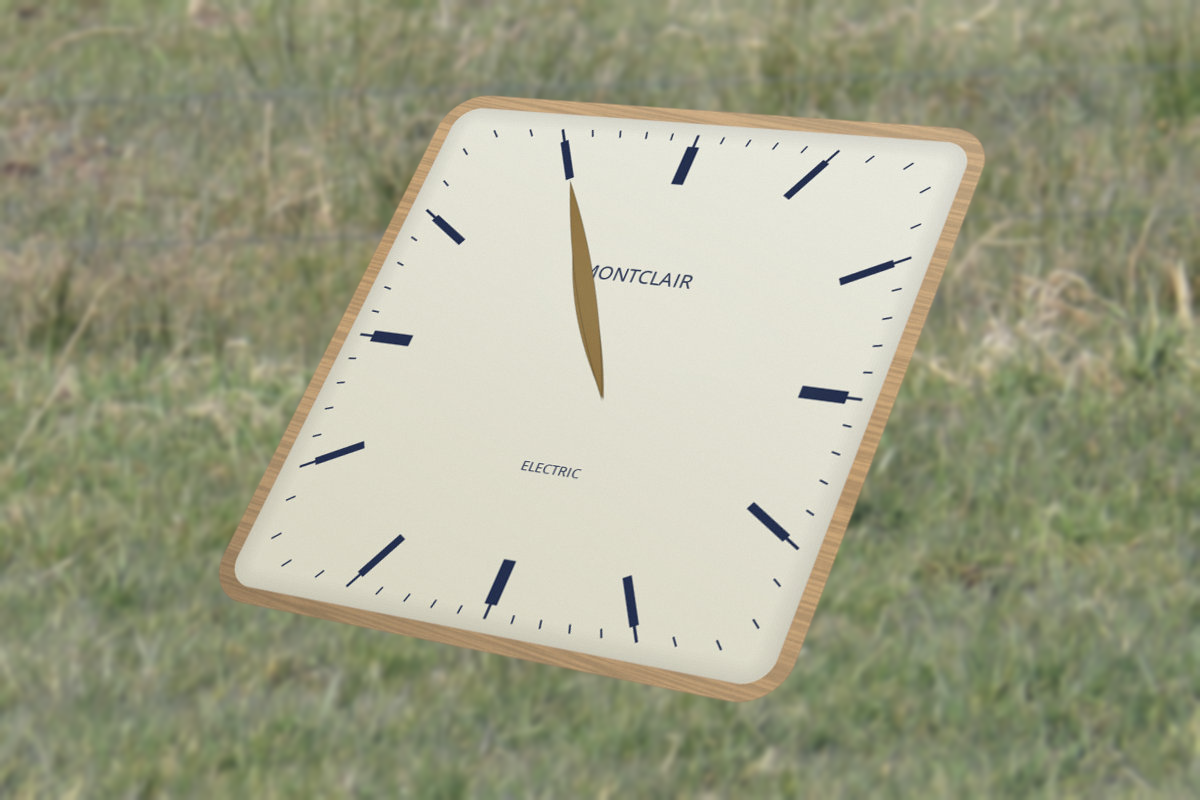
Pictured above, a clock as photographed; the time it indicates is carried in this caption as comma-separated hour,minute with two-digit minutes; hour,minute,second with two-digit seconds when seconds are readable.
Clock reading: 10,55
